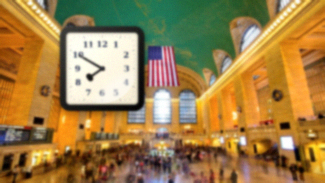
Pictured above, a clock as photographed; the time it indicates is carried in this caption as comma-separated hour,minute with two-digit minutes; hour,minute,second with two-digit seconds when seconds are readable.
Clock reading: 7,50
